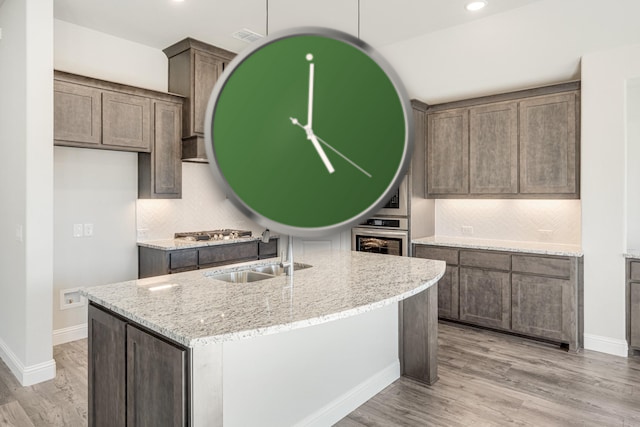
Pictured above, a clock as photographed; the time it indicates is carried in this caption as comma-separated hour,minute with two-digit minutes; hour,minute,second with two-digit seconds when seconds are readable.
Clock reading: 5,00,21
